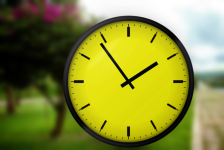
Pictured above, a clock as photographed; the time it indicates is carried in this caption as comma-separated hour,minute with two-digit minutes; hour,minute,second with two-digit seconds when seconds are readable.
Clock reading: 1,54
